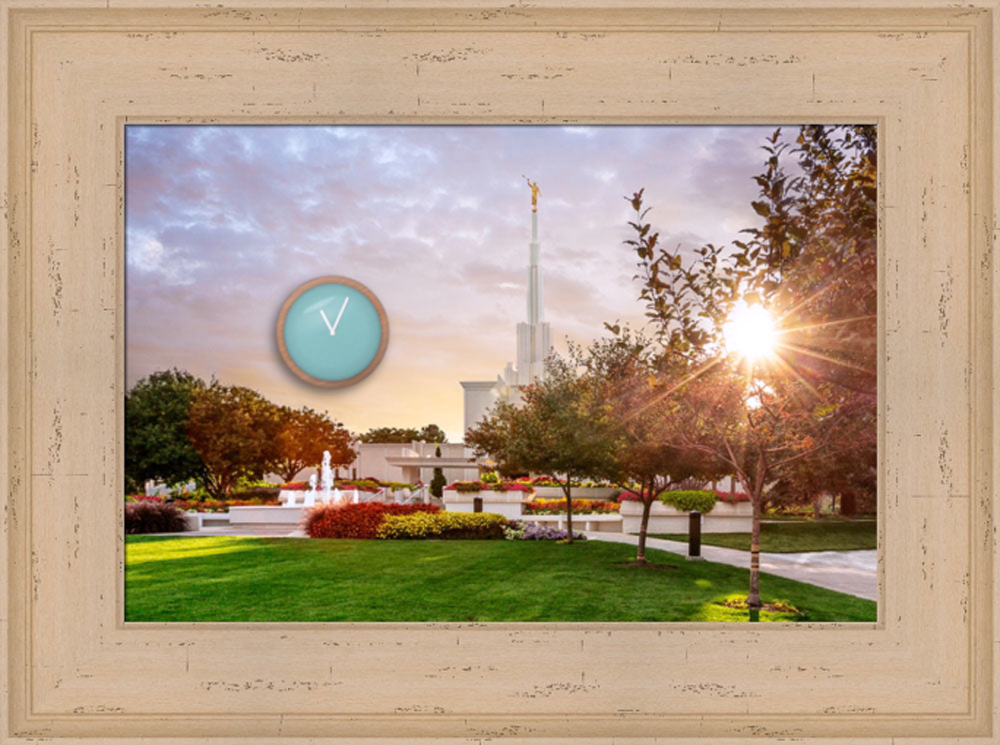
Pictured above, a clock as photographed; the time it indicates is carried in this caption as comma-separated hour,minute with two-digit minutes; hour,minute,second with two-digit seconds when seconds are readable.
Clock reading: 11,04
